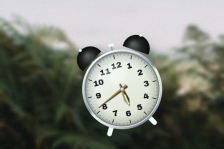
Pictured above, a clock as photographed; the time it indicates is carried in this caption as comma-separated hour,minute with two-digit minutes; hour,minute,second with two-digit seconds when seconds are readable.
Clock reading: 5,41
